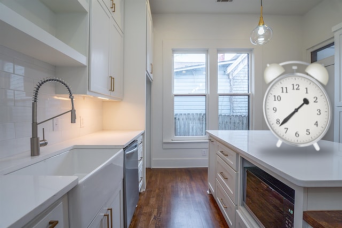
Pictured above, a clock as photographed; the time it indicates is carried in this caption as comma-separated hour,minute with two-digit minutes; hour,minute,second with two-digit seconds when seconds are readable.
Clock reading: 1,38
